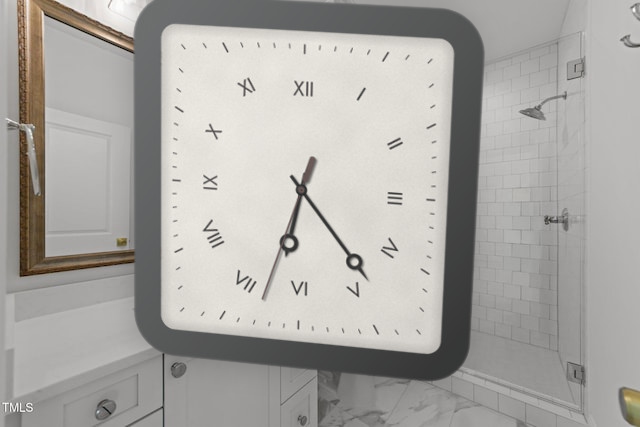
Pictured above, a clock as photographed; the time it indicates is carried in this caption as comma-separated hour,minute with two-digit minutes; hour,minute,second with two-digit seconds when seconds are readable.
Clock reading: 6,23,33
